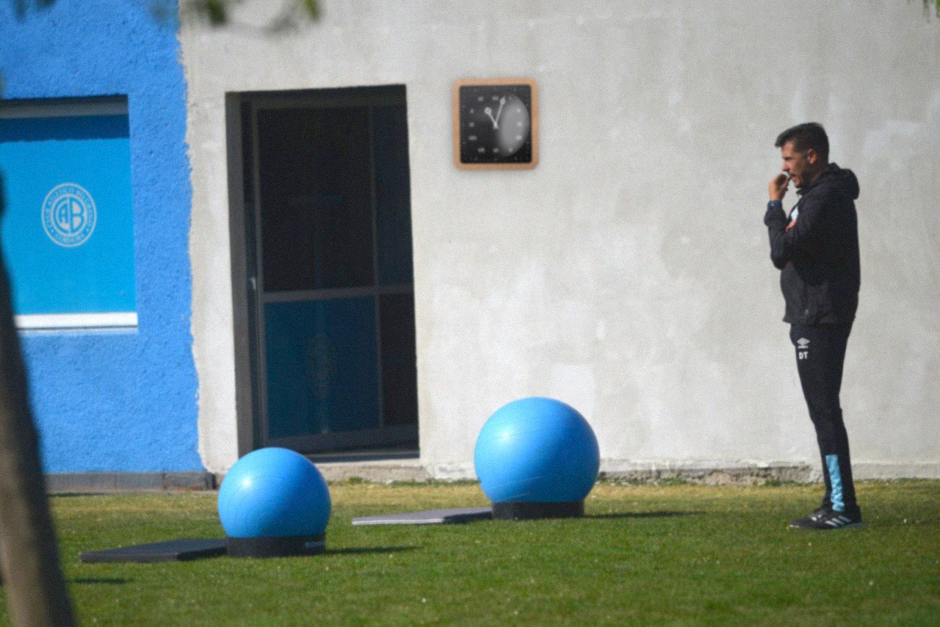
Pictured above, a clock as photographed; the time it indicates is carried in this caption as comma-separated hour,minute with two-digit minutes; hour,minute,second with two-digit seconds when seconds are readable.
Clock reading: 11,03
